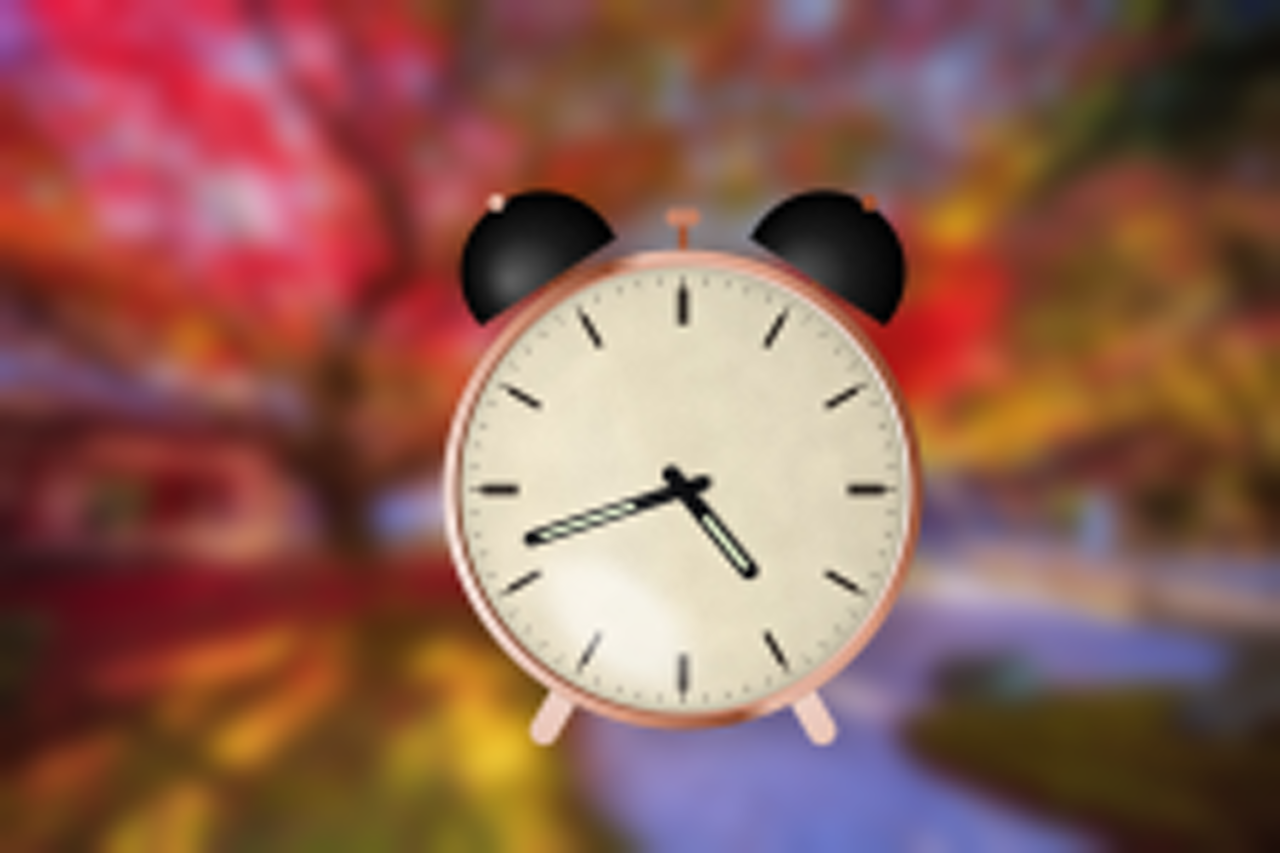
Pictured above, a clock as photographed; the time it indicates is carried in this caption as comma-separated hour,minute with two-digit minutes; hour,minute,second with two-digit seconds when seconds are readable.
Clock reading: 4,42
